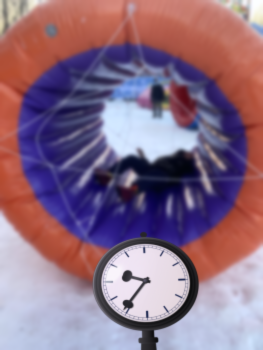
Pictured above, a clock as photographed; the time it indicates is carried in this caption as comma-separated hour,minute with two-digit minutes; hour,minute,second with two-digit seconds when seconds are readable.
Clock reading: 9,36
